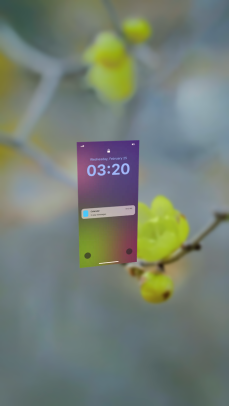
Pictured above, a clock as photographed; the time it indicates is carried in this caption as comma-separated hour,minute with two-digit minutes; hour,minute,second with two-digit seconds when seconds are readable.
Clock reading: 3,20
